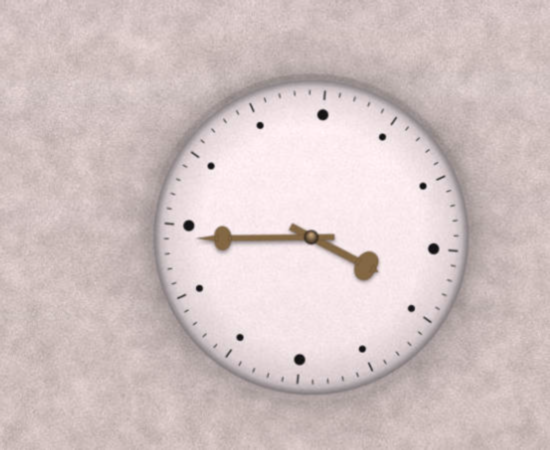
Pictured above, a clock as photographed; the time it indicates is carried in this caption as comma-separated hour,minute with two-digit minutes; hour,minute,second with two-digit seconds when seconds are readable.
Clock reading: 3,44
